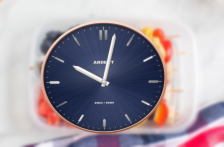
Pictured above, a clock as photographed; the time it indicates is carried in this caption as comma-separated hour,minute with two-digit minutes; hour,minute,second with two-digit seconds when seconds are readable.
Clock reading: 10,02
